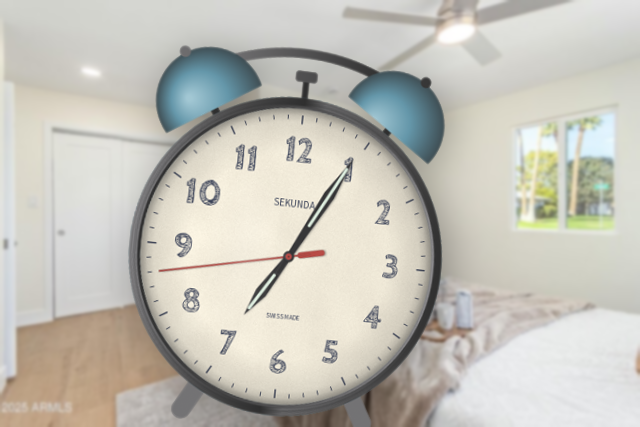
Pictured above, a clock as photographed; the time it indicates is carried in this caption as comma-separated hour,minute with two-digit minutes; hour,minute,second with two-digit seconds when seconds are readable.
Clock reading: 7,04,43
